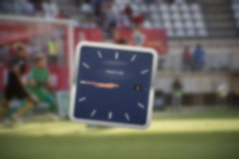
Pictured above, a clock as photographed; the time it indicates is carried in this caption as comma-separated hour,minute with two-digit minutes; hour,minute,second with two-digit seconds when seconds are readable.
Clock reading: 8,45
